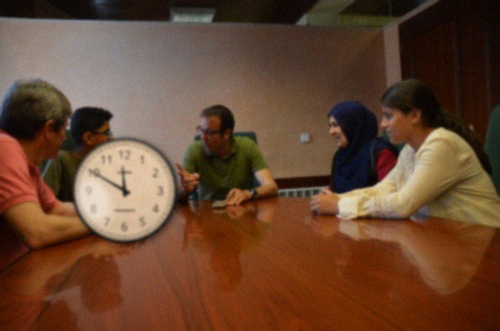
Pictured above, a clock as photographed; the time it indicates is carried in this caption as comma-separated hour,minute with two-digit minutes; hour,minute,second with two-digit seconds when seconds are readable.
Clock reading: 11,50
